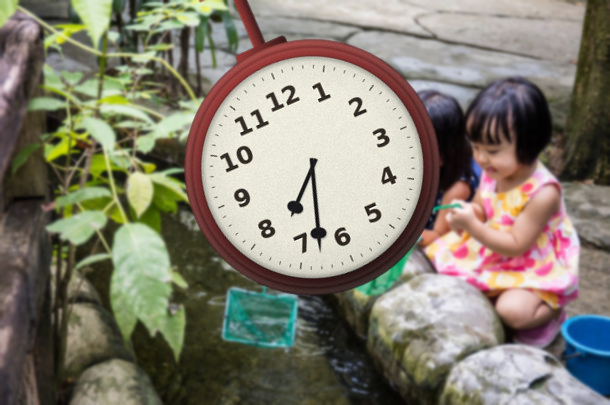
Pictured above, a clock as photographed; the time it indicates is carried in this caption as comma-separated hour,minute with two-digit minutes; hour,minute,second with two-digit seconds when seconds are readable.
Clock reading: 7,33
